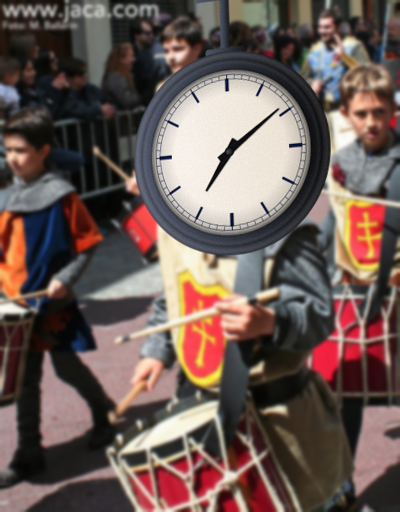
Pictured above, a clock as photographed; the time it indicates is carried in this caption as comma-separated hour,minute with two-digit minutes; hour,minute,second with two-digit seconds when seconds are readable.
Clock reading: 7,09
